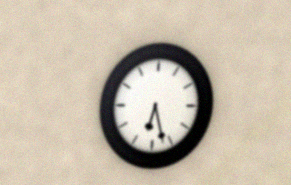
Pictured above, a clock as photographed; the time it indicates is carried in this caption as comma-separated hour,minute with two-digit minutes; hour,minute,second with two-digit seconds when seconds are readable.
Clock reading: 6,27
